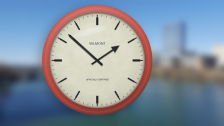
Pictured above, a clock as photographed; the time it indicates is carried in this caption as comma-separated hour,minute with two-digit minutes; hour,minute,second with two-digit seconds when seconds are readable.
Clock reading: 1,52
